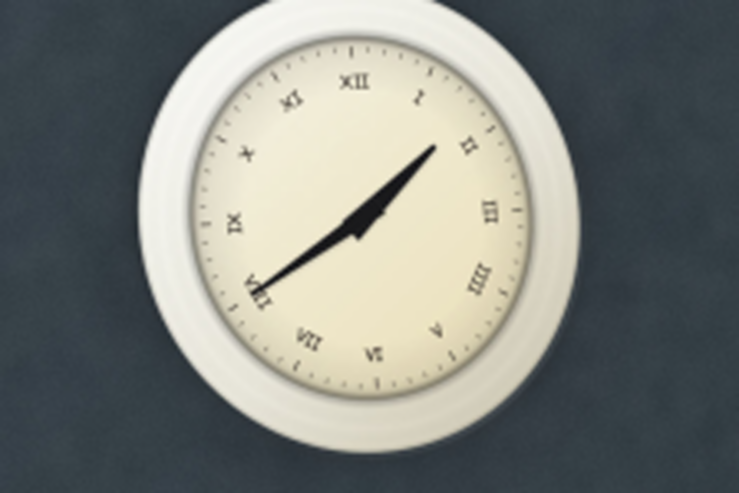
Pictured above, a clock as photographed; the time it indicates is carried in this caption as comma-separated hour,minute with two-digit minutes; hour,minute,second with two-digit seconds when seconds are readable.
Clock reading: 1,40
